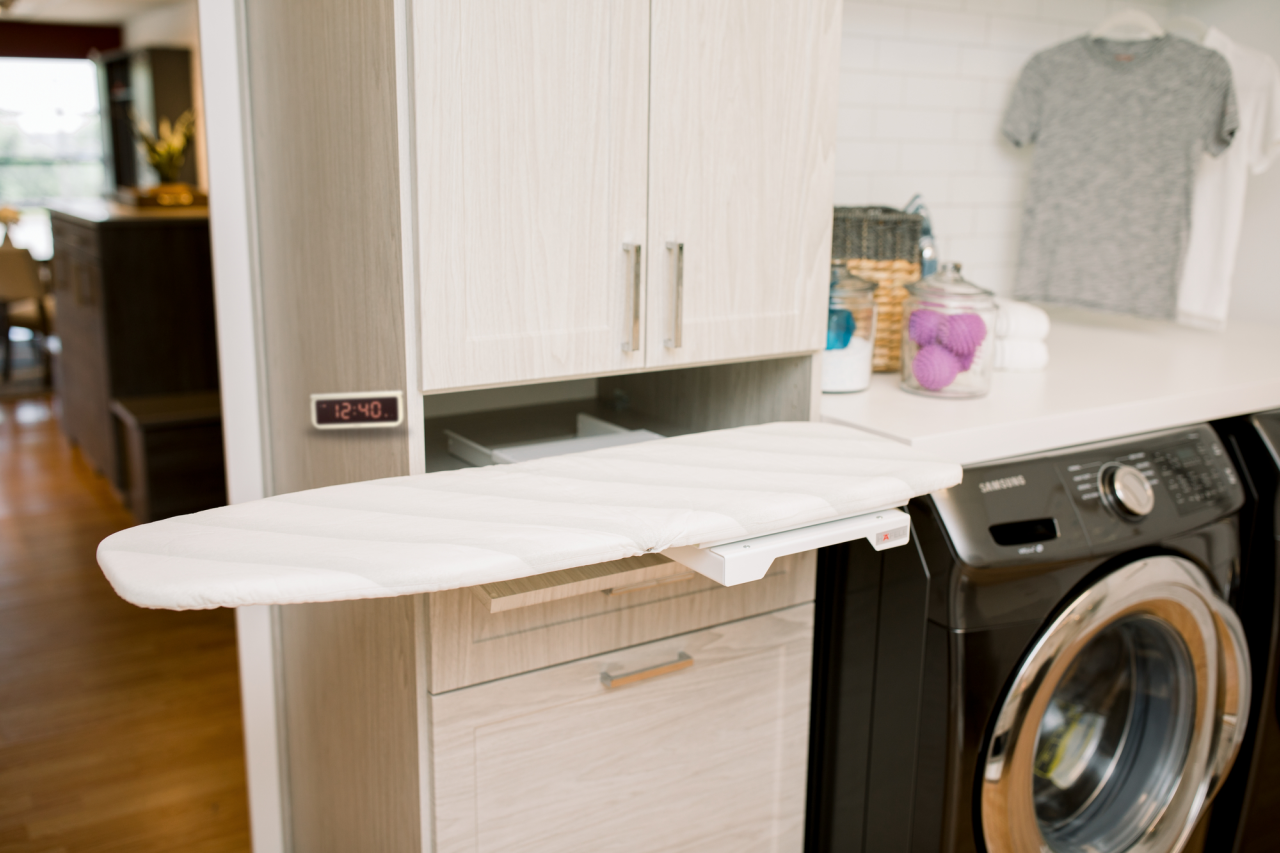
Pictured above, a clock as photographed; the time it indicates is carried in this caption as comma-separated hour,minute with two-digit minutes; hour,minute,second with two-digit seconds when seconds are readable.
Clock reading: 12,40
